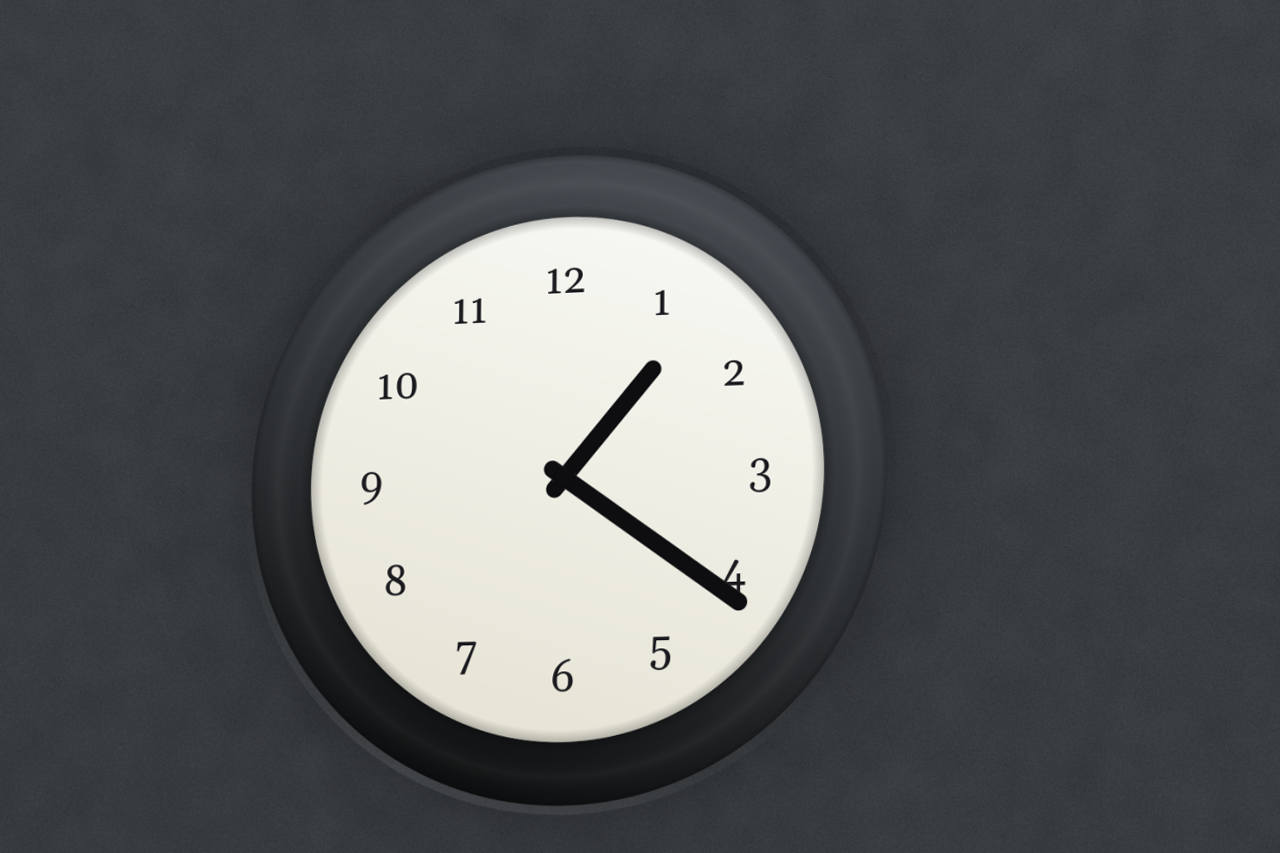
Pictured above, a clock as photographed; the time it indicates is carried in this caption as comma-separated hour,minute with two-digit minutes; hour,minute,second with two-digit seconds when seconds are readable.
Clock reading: 1,21
